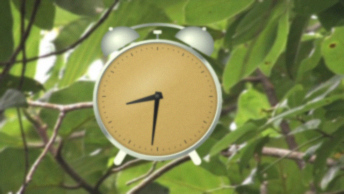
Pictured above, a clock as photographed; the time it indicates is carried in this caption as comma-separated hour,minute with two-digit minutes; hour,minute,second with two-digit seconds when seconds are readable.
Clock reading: 8,31
